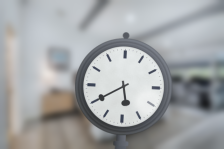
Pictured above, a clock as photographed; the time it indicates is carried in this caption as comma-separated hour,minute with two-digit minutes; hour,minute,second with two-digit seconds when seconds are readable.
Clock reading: 5,40
